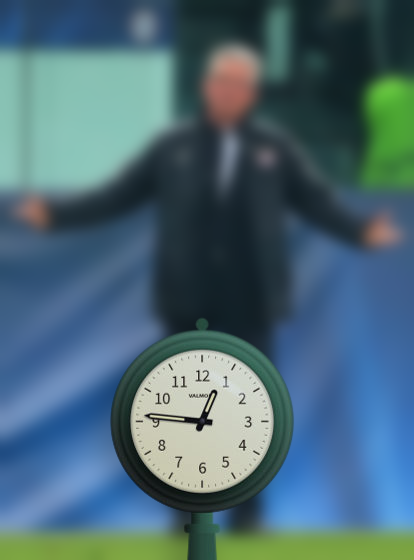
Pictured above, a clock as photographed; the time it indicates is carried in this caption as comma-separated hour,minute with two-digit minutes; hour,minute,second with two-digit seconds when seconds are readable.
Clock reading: 12,46
